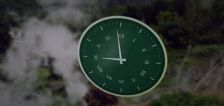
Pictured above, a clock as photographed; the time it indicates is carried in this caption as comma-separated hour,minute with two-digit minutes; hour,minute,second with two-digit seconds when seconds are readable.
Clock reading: 8,59
